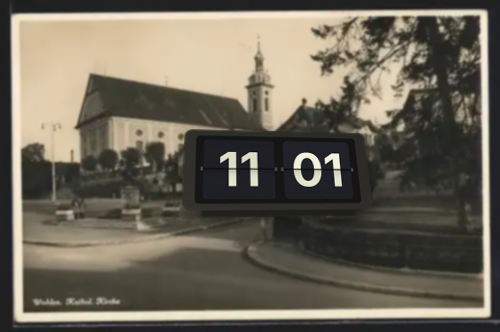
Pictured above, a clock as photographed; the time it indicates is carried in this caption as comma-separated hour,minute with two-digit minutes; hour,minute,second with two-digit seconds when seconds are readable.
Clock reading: 11,01
